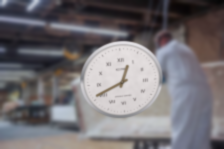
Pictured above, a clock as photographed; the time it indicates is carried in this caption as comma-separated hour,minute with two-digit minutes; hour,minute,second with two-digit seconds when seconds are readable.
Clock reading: 12,41
